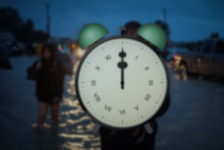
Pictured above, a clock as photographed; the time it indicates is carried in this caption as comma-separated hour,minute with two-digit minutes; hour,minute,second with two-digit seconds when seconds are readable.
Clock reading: 12,00
